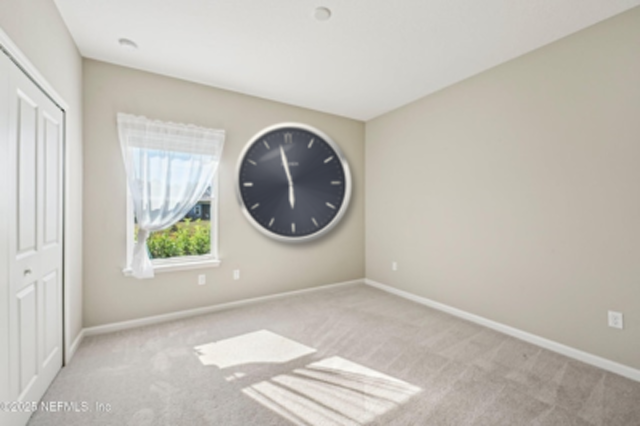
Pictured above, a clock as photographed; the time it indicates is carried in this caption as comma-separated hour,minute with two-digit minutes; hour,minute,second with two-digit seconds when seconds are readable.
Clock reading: 5,58
